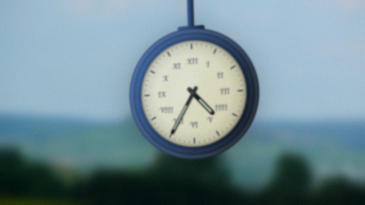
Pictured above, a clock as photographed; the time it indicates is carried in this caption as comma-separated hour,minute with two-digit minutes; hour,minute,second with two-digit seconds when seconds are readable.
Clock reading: 4,35
